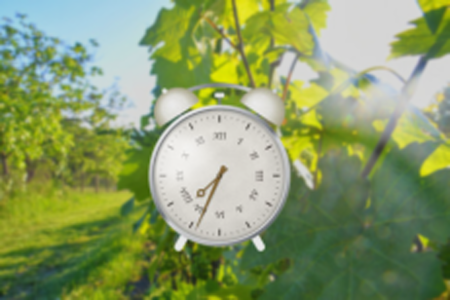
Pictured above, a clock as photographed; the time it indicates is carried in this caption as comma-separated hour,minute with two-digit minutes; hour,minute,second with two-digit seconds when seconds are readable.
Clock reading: 7,34
